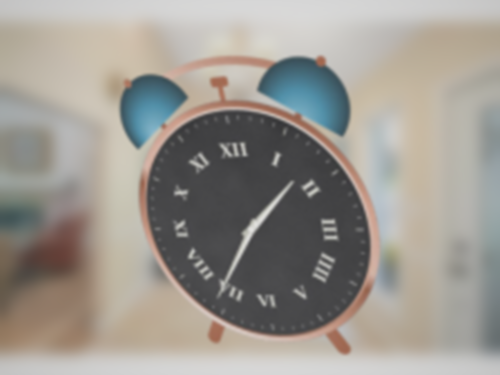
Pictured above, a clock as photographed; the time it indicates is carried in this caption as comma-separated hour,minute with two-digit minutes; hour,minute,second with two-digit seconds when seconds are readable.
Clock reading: 1,36
